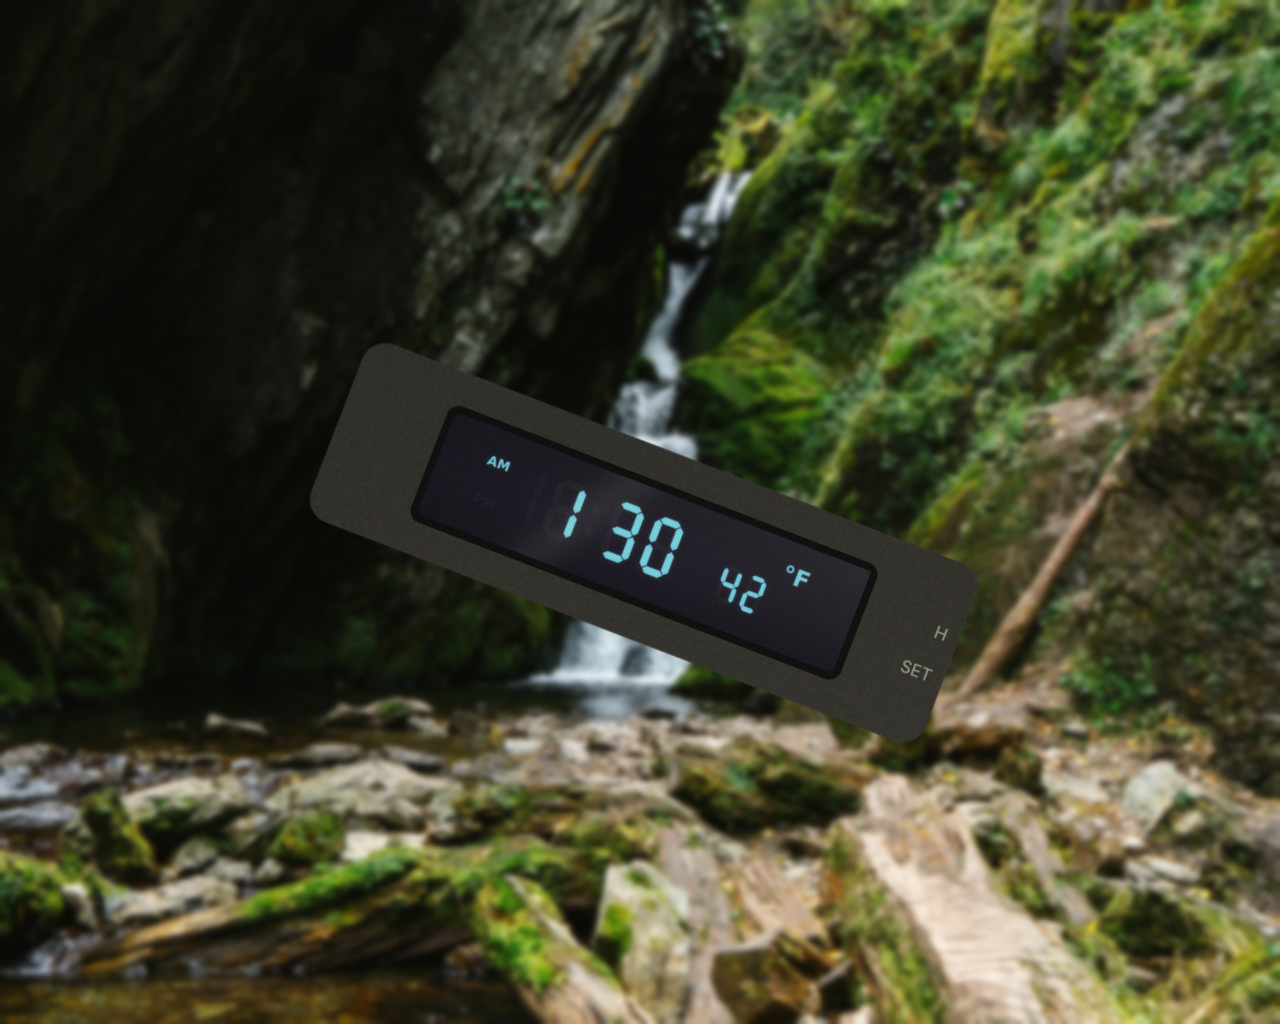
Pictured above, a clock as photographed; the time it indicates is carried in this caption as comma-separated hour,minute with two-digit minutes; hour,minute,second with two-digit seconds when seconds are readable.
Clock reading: 1,30
